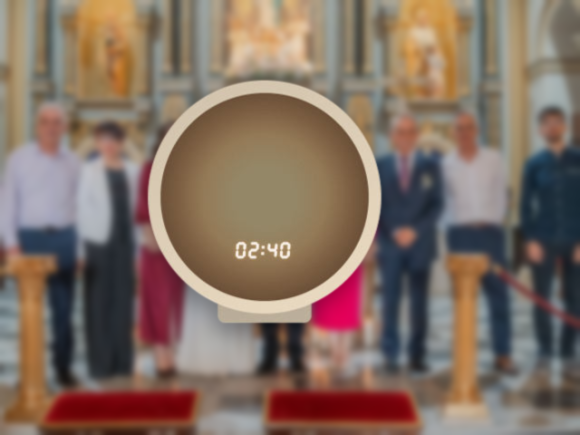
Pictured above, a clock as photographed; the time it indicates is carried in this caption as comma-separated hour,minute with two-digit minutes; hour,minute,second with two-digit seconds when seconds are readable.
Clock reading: 2,40
